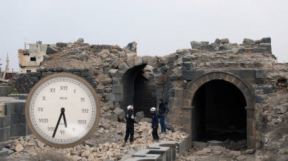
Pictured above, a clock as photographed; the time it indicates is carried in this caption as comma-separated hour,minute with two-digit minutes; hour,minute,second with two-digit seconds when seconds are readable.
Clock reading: 5,33
